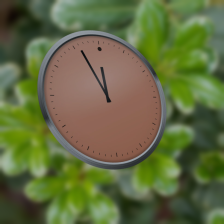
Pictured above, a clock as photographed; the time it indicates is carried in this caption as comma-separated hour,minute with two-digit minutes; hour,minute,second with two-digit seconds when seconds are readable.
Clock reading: 11,56
